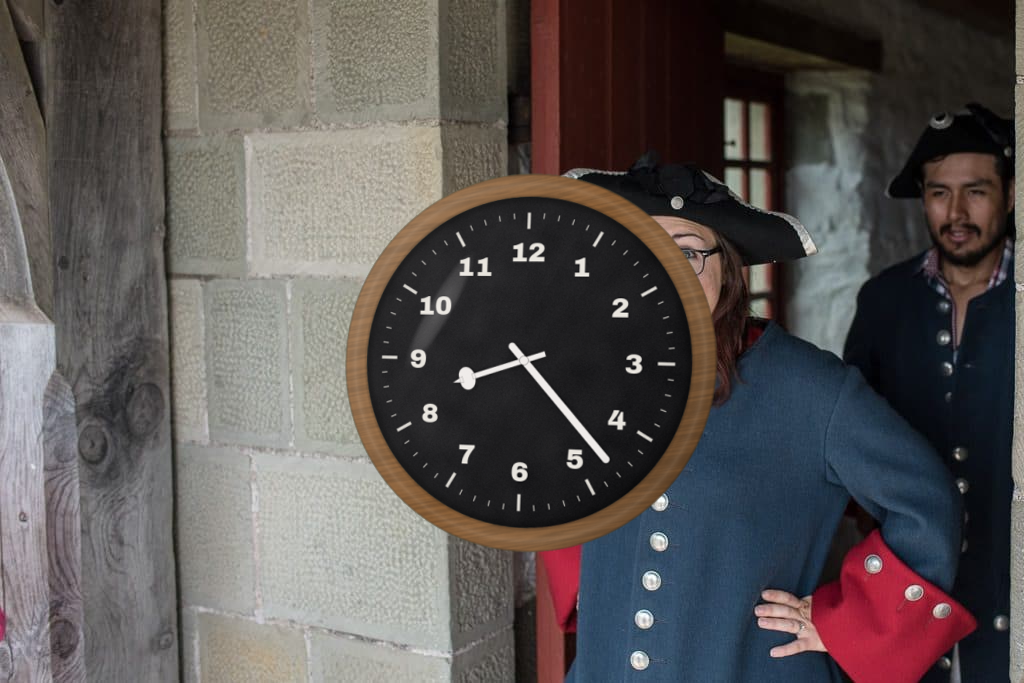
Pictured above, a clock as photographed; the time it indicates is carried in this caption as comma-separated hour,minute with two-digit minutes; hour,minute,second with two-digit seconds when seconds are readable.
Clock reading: 8,23
